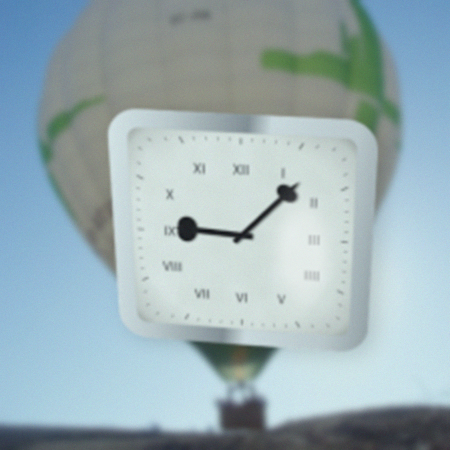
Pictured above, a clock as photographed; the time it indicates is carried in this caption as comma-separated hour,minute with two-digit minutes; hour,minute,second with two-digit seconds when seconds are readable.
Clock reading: 9,07
